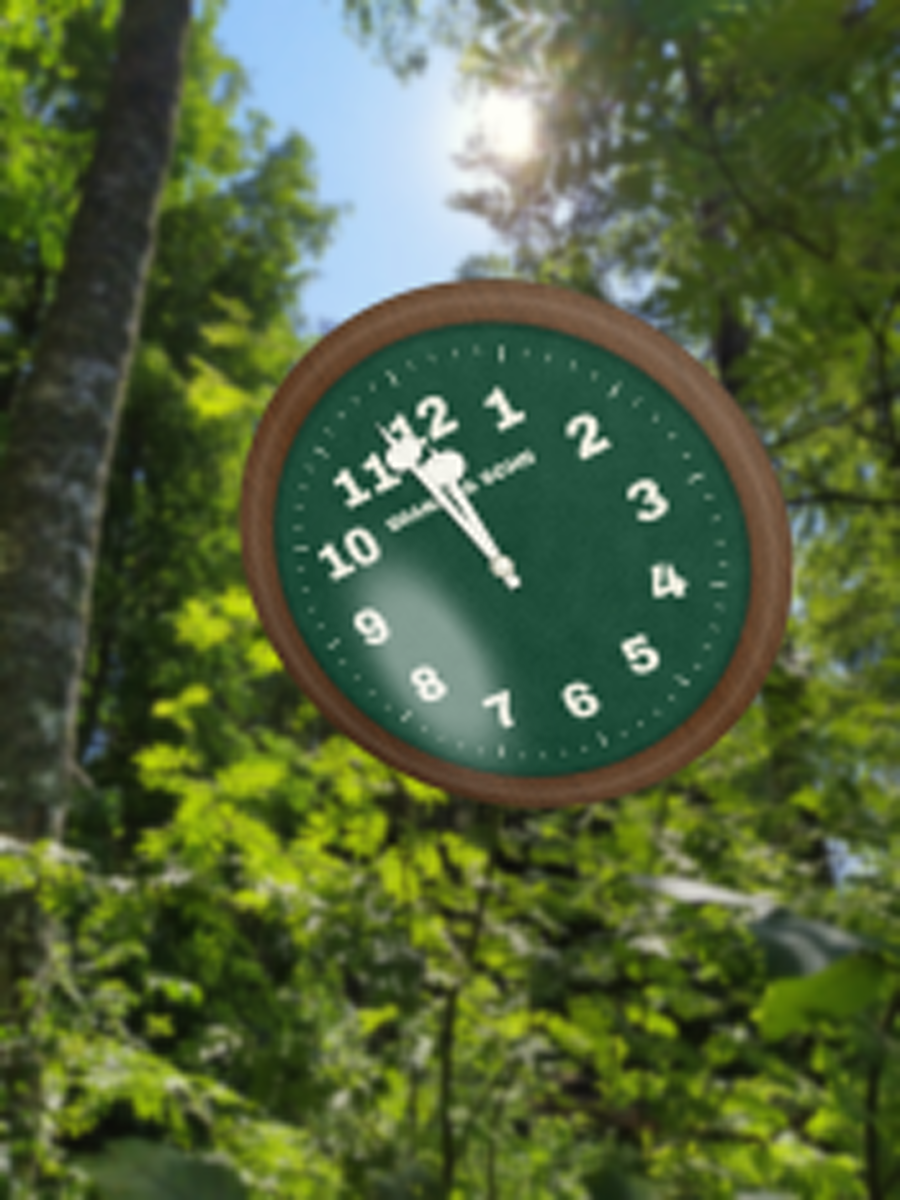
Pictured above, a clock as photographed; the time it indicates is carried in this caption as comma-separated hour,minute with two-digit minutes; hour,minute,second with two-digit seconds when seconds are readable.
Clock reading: 11,58
